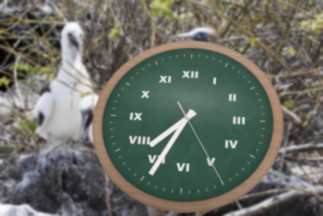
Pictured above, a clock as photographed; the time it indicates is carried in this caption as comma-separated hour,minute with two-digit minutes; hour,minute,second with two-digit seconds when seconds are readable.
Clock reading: 7,34,25
